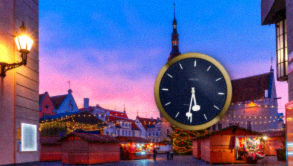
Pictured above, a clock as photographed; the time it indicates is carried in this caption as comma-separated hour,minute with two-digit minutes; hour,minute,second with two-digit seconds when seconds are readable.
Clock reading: 5,31
